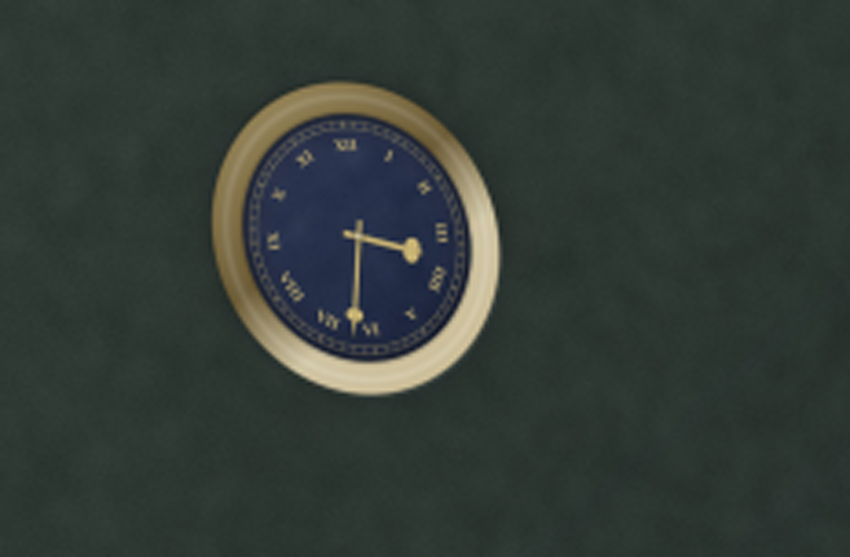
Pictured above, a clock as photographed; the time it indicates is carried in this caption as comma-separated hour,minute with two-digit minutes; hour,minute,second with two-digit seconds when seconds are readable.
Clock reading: 3,32
